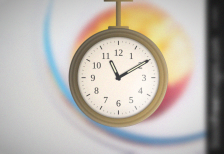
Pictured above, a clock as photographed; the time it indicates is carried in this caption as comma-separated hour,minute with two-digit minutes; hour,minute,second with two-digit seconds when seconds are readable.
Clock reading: 11,10
